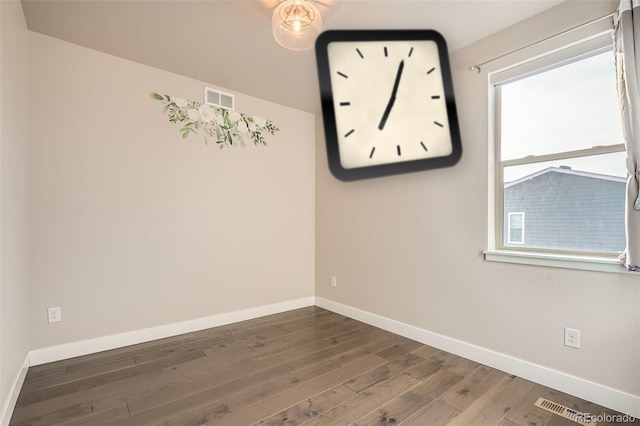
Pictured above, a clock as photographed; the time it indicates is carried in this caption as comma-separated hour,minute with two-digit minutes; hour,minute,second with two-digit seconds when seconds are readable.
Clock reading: 7,04
